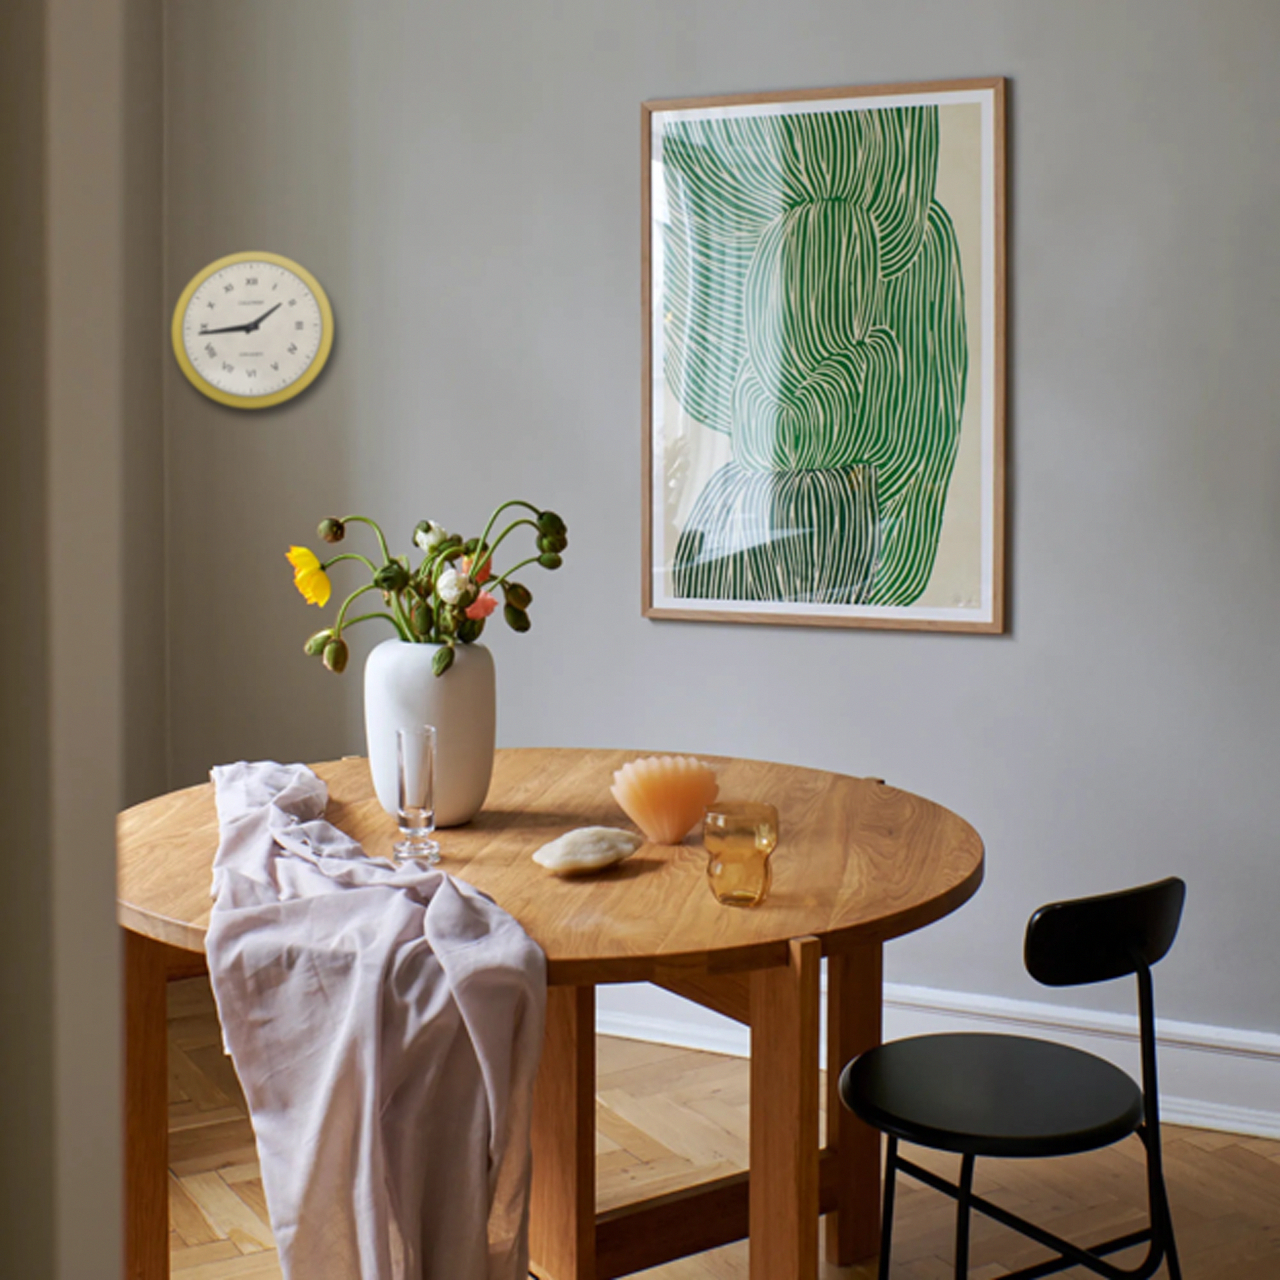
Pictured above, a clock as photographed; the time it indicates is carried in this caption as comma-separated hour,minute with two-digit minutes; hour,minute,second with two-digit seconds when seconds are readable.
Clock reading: 1,44
